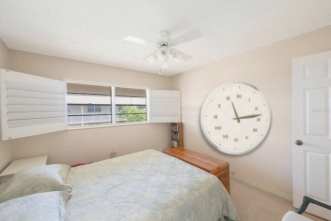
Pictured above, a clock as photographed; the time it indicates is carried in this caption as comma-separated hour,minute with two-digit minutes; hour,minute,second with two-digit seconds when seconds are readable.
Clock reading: 11,13
